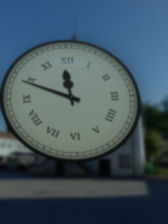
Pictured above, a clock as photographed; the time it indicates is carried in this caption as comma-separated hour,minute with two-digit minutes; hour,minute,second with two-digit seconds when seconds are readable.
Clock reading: 11,49
